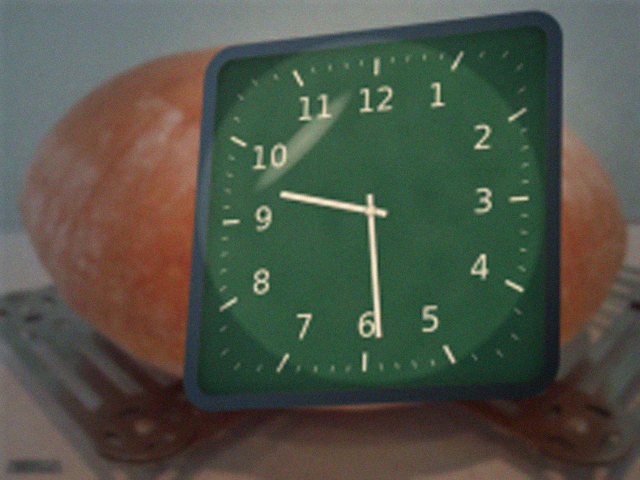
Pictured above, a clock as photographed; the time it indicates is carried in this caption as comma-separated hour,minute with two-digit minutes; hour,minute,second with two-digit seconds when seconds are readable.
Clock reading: 9,29
